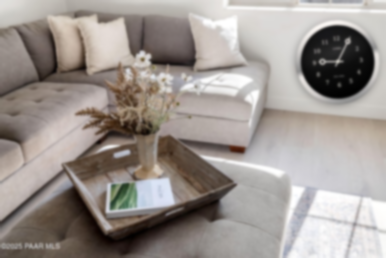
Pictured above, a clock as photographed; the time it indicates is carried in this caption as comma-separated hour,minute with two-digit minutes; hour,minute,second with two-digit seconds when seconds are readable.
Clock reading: 9,05
